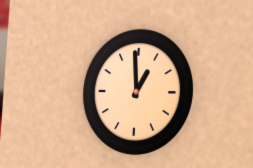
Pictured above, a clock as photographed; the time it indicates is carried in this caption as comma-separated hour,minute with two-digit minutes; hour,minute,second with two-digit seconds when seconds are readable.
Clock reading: 12,59
